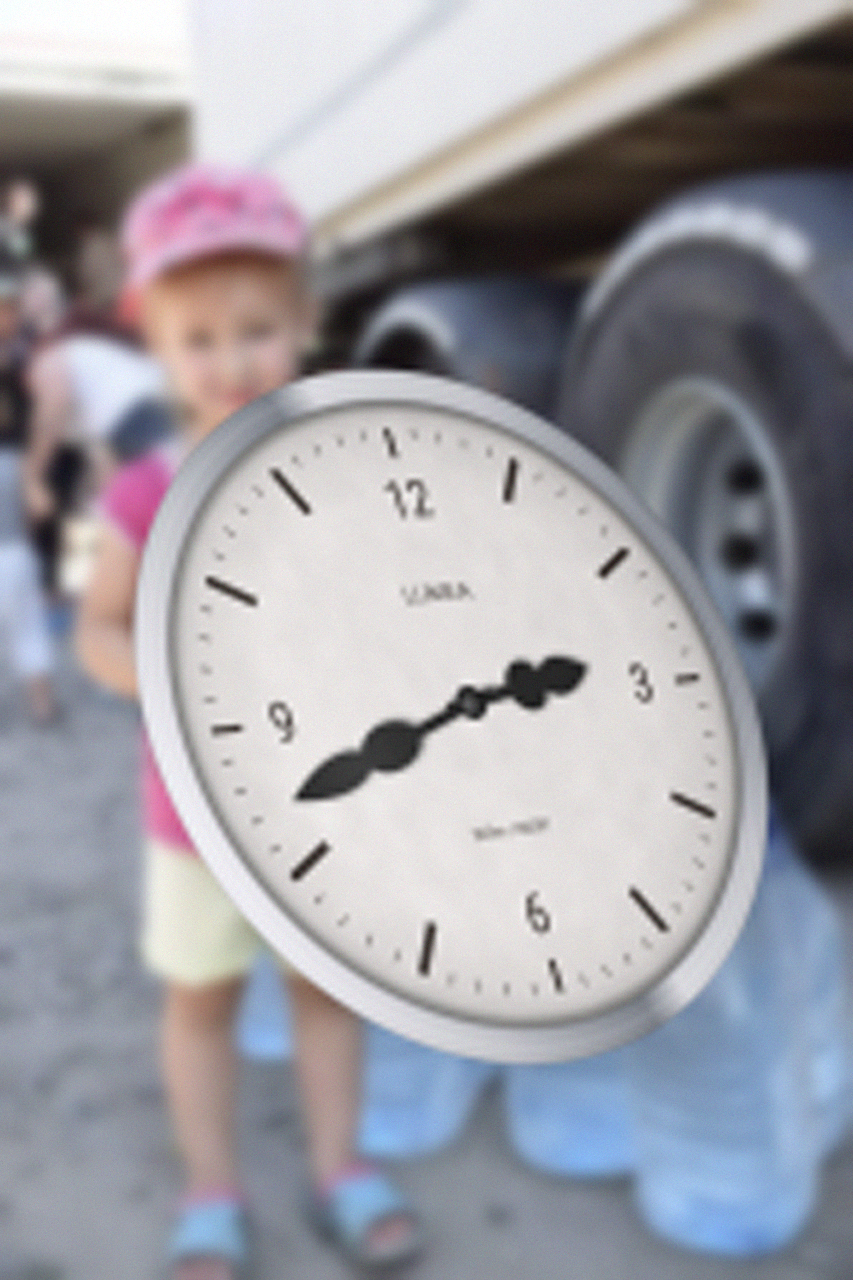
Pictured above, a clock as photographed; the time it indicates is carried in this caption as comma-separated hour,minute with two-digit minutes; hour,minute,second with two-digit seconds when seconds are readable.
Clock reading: 2,42
